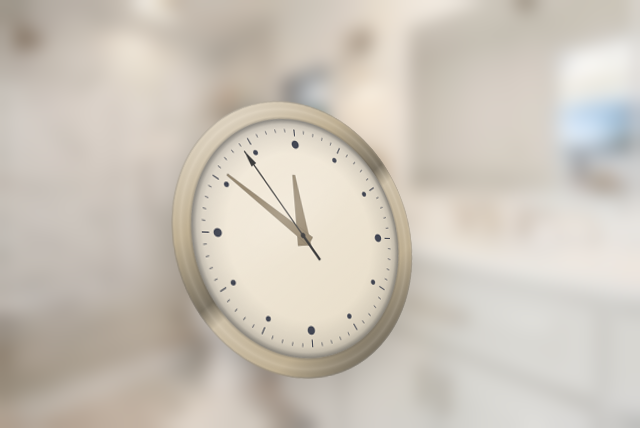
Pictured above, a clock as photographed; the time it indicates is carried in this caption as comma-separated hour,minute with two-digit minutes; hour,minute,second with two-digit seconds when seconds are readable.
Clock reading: 11,50,54
